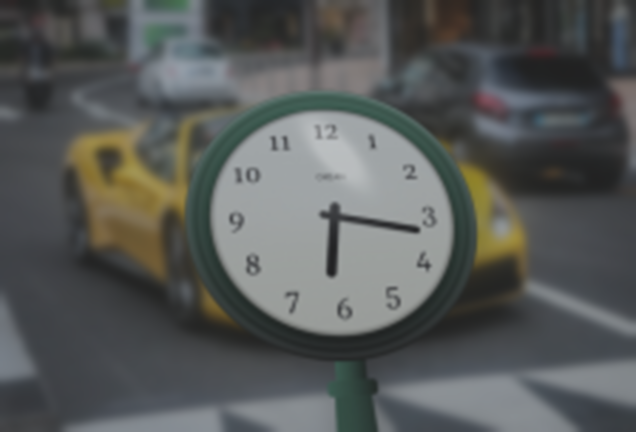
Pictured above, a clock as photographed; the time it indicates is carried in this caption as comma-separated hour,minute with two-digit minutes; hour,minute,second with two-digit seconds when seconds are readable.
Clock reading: 6,17
